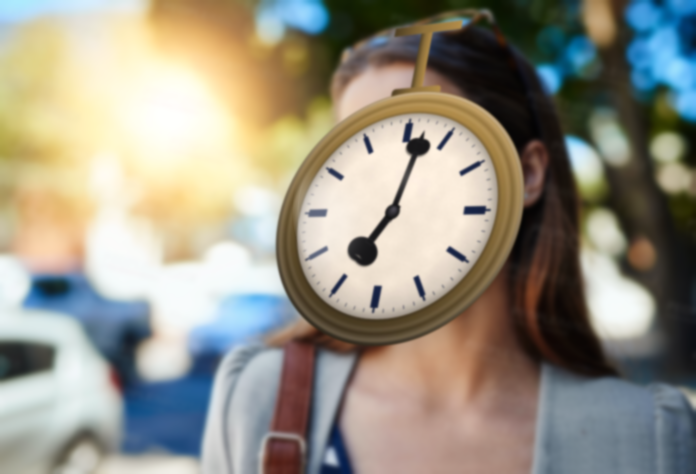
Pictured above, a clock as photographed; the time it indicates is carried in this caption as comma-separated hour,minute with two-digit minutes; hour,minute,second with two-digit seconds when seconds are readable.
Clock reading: 7,02
